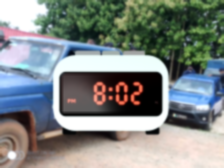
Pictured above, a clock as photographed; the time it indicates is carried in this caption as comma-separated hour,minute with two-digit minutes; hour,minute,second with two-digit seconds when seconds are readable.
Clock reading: 8,02
